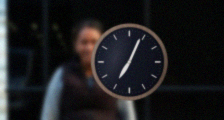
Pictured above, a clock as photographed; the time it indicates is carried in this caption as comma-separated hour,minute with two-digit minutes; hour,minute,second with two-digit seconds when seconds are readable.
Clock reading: 7,04
